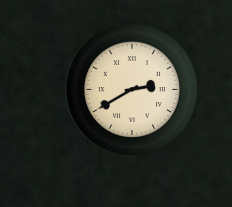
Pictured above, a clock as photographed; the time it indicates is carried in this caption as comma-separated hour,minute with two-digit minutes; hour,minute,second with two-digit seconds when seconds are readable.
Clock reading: 2,40
